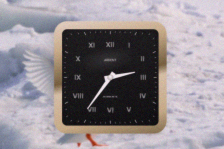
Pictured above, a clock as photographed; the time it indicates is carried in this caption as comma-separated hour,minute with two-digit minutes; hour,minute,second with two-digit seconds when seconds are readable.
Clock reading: 2,36
